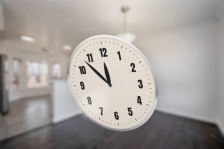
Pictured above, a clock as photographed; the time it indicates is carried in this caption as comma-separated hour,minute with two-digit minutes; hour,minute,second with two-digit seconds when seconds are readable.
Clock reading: 11,53
